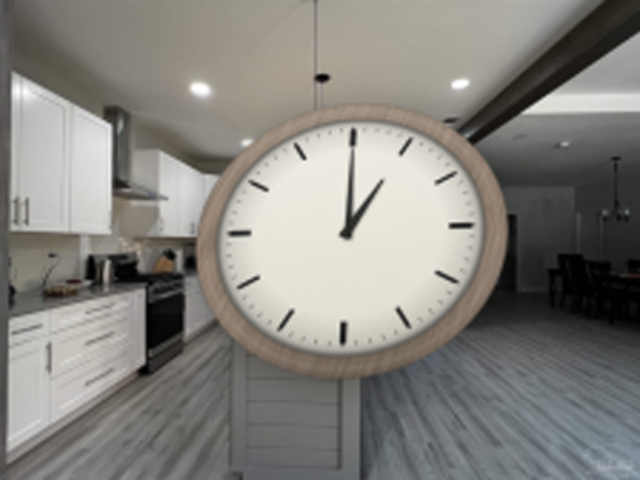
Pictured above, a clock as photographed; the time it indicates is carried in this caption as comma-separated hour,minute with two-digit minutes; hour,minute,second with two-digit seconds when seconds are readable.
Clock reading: 1,00
